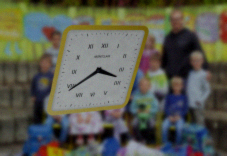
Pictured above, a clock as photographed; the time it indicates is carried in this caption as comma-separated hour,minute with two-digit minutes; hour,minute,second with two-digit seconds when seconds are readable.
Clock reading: 3,39
